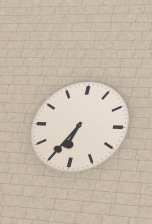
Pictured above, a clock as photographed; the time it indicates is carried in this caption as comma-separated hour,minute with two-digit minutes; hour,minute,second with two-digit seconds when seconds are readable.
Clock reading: 6,35
